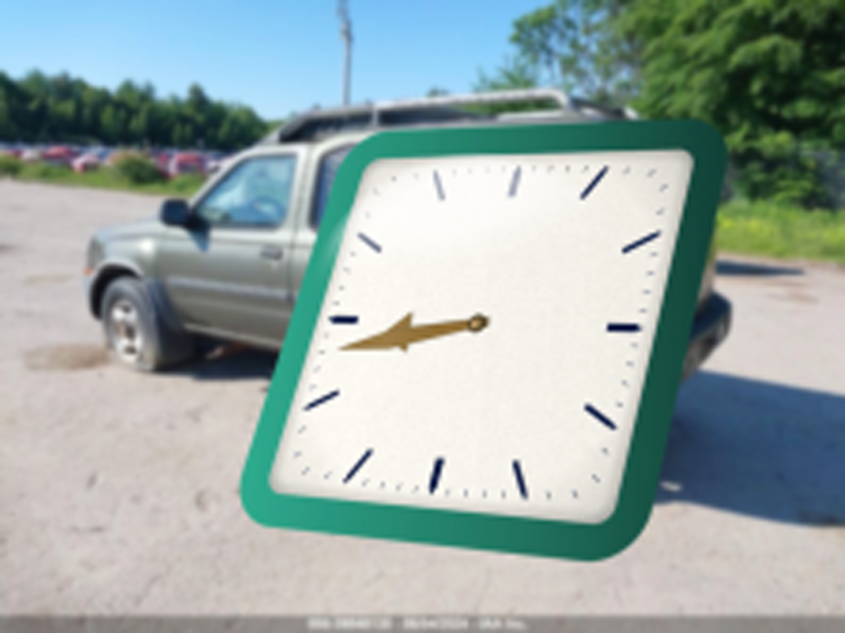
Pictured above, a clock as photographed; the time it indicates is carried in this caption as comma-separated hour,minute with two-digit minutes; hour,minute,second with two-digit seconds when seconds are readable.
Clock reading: 8,43
